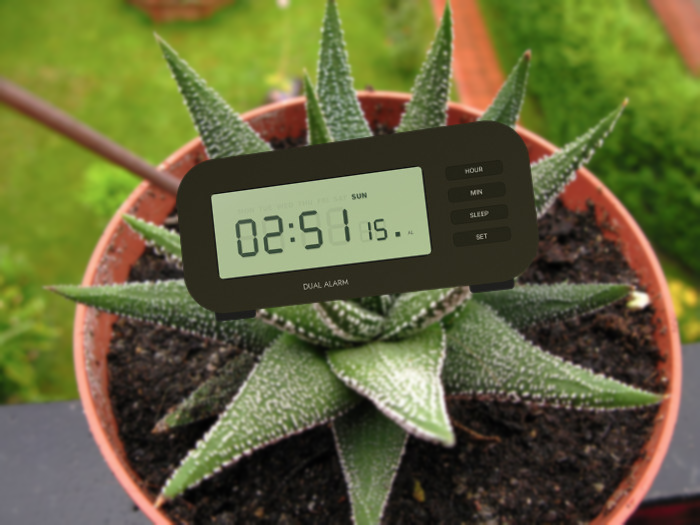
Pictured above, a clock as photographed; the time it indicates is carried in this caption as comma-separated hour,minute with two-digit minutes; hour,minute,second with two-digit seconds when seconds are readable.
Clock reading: 2,51,15
